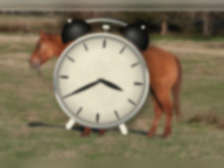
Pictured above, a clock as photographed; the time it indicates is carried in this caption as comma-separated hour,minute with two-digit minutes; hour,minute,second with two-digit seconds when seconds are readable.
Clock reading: 3,40
